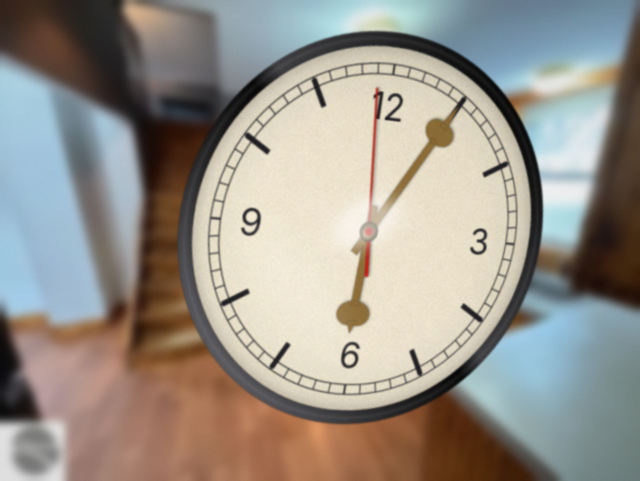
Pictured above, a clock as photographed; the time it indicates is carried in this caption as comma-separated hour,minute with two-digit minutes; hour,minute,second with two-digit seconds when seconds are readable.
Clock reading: 6,04,59
